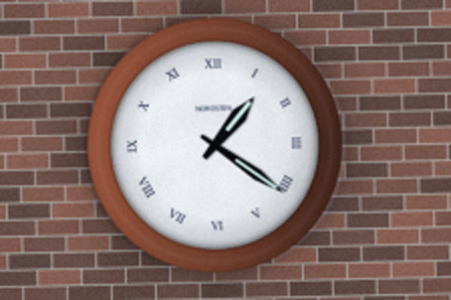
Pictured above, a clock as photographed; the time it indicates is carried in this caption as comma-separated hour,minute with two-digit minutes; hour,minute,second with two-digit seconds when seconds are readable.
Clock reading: 1,21
